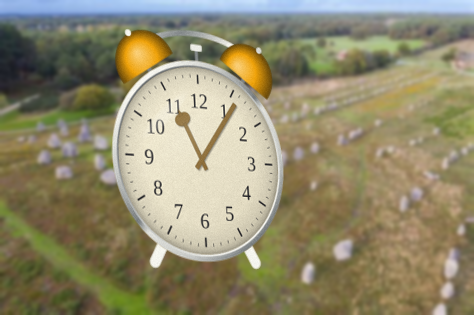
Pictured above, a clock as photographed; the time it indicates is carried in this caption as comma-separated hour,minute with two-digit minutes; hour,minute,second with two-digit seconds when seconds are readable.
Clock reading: 11,06
